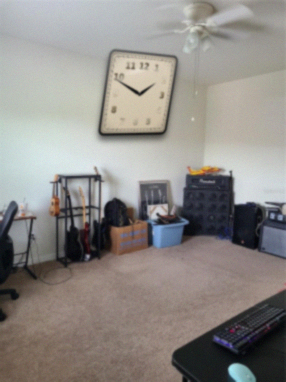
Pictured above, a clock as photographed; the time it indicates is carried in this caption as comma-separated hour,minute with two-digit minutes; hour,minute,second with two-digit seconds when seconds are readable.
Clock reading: 1,49
